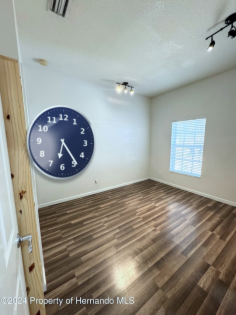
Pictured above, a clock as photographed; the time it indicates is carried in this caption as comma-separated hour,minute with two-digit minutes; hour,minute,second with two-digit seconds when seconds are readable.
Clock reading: 6,24
